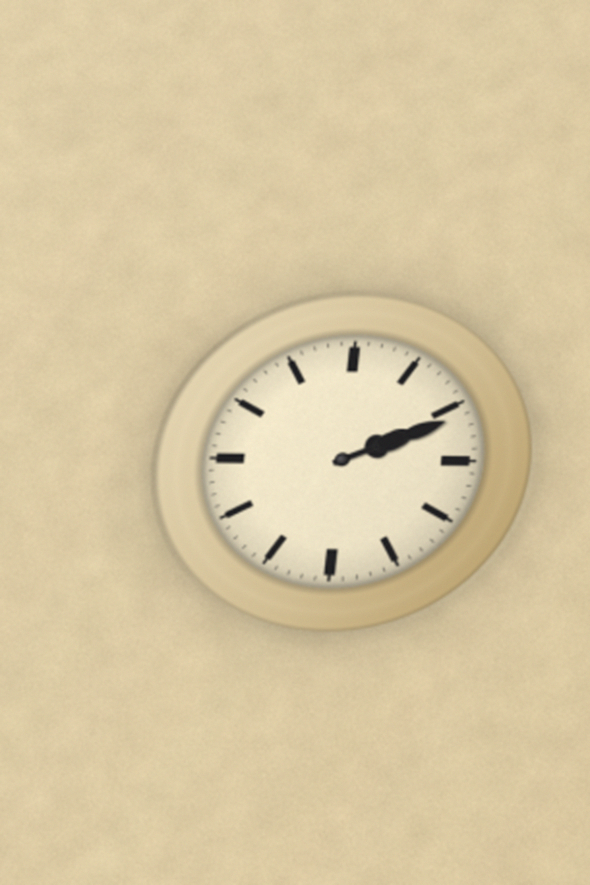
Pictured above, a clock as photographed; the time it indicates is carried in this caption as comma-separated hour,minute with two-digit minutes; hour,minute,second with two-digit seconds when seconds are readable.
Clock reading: 2,11
